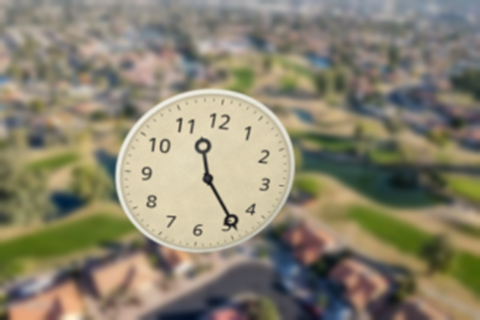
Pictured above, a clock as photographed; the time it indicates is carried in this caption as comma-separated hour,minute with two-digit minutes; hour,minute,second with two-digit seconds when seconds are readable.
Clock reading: 11,24
